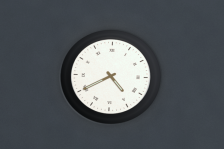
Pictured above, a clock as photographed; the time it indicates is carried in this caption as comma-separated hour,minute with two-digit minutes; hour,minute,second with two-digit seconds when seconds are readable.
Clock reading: 4,40
